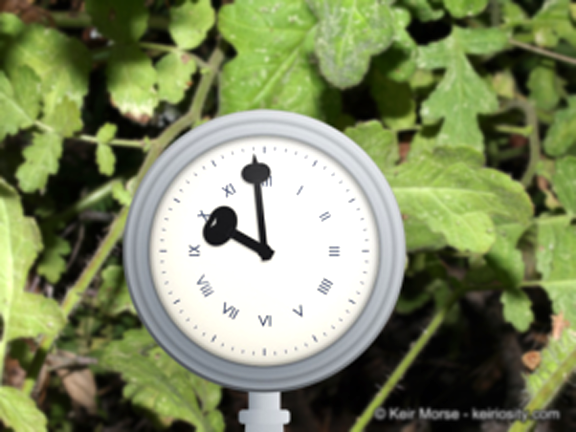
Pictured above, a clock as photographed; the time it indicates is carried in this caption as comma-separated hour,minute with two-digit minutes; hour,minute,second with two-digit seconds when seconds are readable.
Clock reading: 9,59
